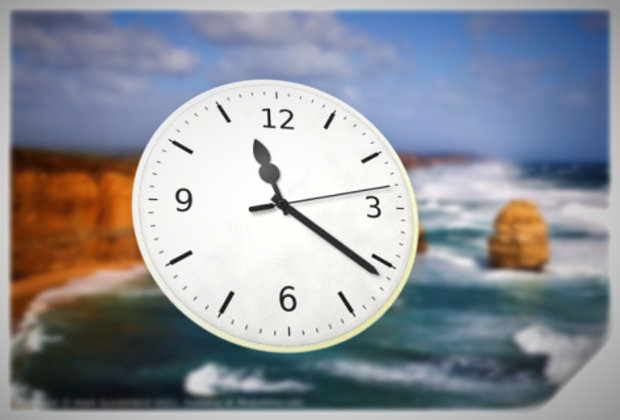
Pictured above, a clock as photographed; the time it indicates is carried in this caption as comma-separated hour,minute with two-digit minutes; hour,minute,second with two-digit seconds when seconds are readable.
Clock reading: 11,21,13
